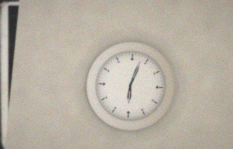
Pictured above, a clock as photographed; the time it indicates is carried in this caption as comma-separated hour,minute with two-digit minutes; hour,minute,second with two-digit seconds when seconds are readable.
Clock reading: 6,03
